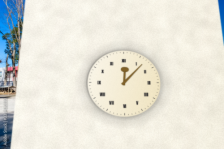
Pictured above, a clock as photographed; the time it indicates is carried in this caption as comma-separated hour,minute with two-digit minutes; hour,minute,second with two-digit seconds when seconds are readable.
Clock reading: 12,07
